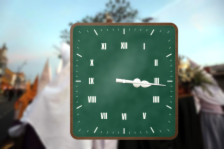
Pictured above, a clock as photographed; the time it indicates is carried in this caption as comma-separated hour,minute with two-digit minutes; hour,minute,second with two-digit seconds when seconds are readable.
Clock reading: 3,16
